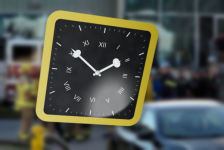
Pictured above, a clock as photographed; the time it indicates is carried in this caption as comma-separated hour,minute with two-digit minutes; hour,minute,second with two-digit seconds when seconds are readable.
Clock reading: 1,51
